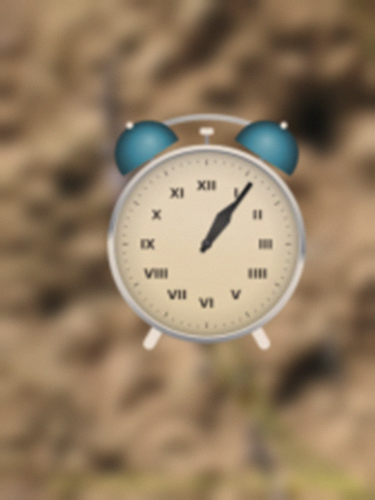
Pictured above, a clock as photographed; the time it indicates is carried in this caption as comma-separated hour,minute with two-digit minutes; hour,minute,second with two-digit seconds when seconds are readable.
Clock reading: 1,06
